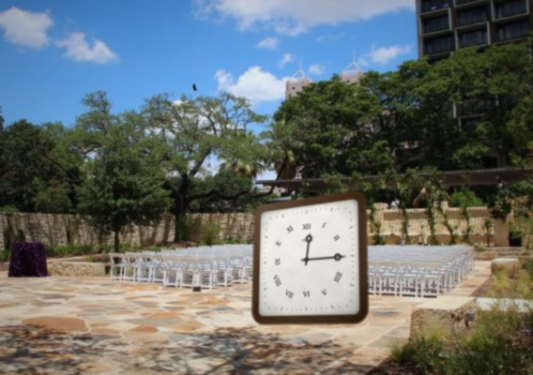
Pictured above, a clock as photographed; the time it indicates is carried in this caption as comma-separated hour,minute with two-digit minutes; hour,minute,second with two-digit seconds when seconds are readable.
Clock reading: 12,15
